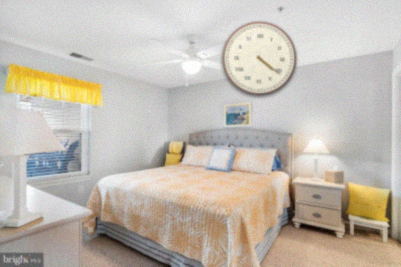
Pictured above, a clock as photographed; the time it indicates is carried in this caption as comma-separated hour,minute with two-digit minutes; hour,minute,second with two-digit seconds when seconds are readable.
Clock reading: 4,21
